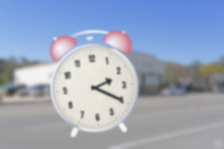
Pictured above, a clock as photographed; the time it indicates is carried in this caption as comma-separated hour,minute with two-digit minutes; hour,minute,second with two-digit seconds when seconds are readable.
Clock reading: 2,20
